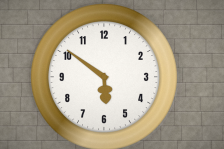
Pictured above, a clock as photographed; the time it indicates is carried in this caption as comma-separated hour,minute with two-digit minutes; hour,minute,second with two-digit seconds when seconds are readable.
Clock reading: 5,51
